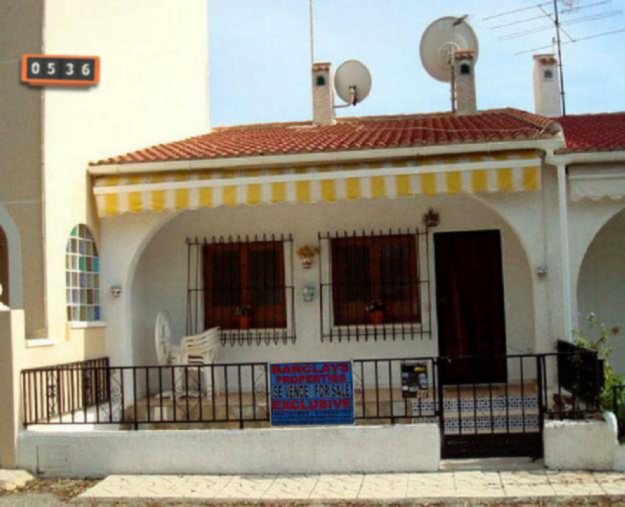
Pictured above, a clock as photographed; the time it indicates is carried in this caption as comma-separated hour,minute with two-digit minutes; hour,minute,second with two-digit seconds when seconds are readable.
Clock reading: 5,36
